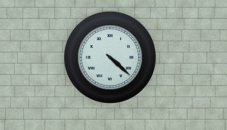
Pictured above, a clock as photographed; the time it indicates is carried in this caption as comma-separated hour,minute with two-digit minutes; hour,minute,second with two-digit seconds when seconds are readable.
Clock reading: 4,22
